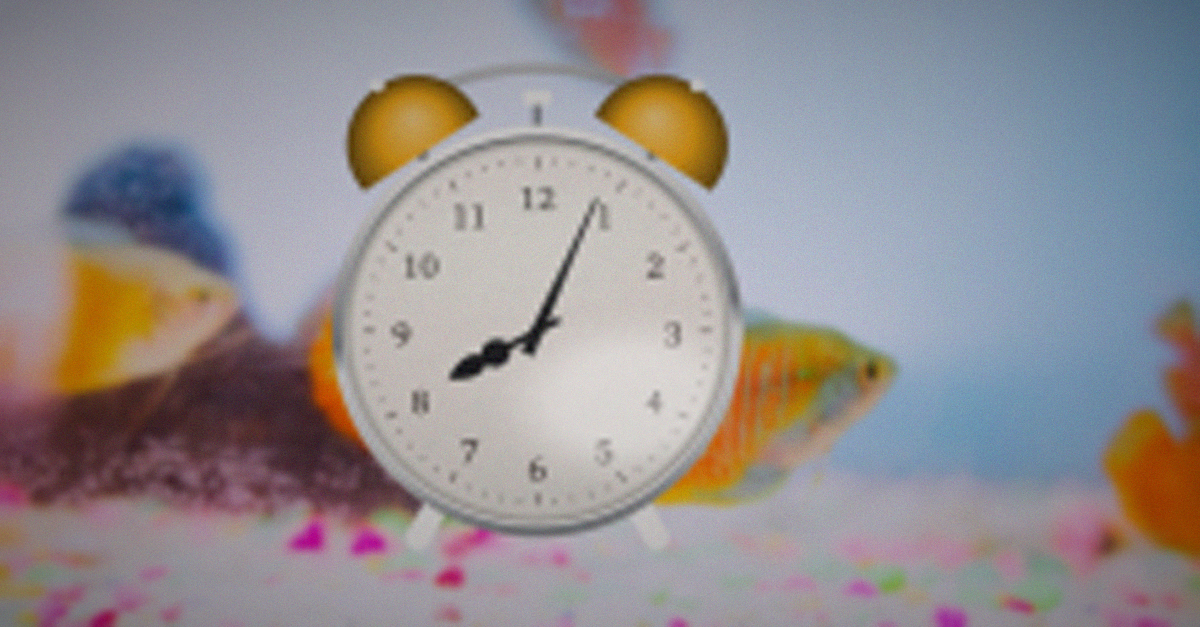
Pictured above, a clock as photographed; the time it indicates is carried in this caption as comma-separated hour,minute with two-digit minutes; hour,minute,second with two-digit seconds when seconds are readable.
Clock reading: 8,04
